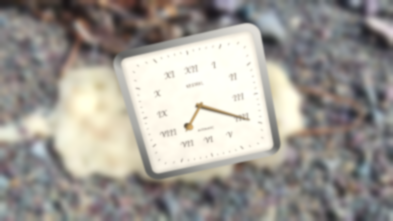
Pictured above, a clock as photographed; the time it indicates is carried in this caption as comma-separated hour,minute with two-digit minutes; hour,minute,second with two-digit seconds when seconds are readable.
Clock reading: 7,20
